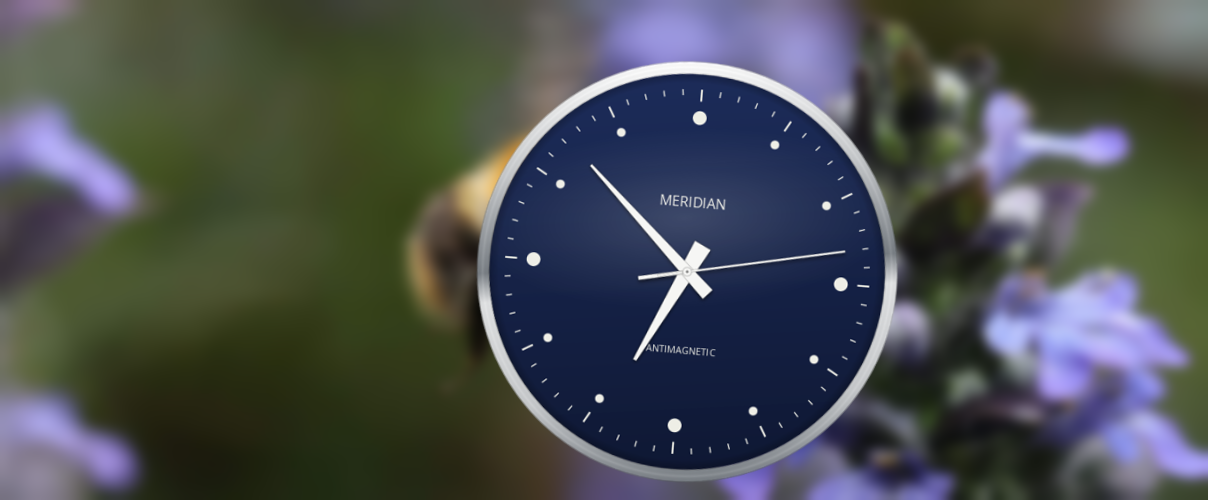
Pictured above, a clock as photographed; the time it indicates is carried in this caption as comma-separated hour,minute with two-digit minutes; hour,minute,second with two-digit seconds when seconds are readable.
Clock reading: 6,52,13
